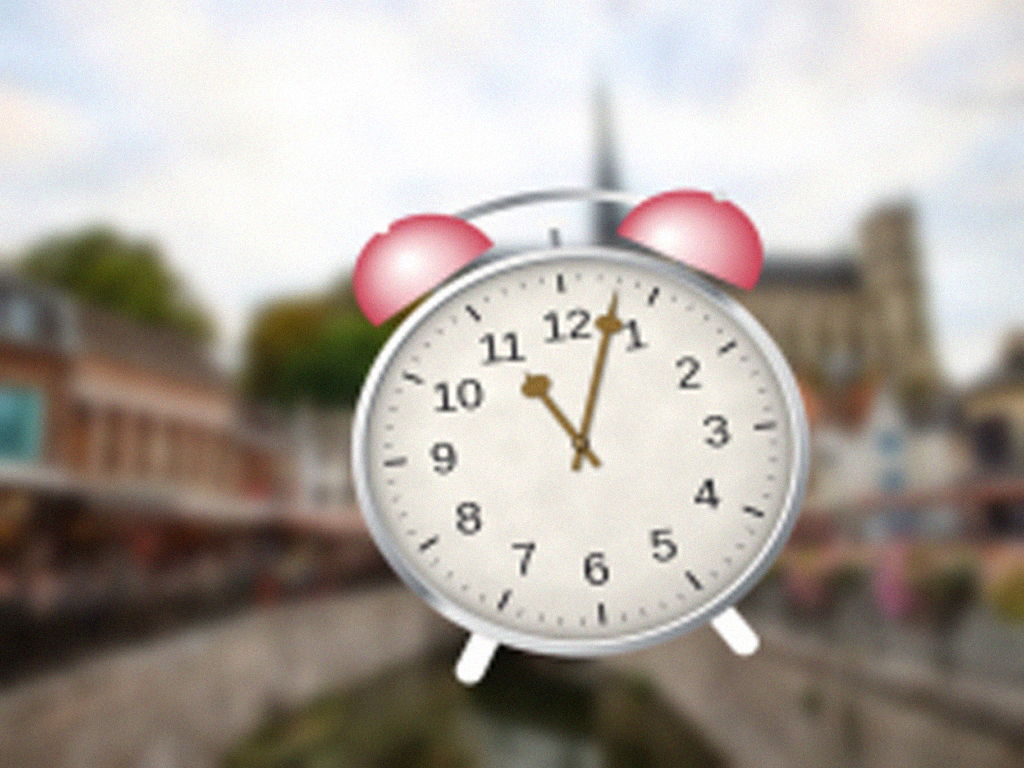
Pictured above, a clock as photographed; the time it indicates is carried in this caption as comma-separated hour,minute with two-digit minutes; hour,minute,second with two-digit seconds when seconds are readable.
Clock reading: 11,03
